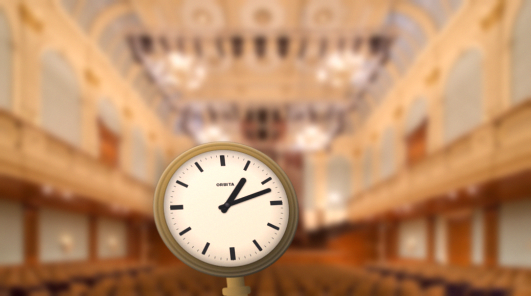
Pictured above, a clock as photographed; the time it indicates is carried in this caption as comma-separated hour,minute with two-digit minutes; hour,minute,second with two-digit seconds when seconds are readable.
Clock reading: 1,12
